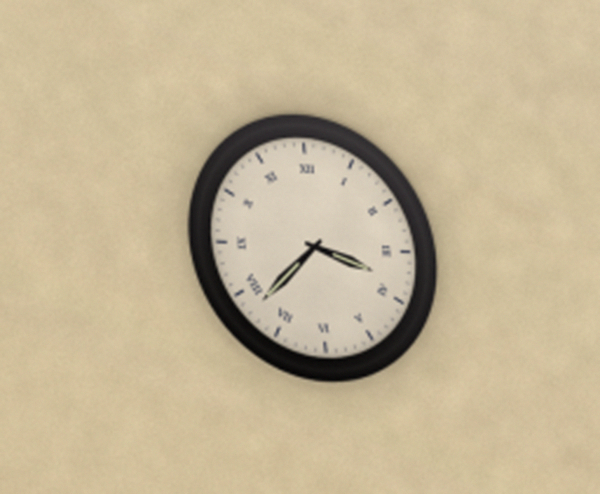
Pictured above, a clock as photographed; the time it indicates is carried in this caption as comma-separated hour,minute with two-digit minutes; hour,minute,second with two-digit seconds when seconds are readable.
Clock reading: 3,38
